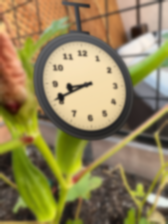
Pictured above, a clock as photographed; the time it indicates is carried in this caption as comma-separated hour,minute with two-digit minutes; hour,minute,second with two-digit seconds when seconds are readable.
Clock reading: 8,41
